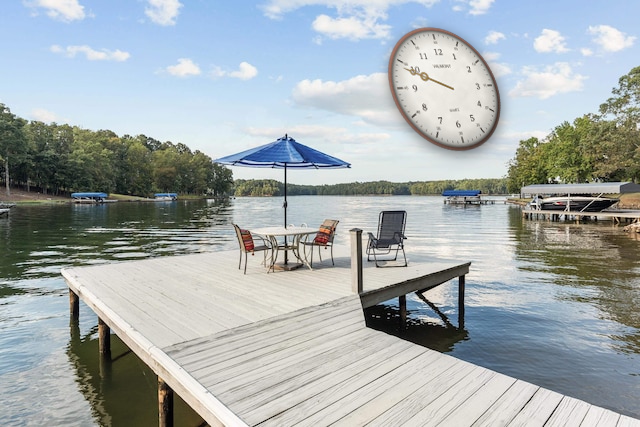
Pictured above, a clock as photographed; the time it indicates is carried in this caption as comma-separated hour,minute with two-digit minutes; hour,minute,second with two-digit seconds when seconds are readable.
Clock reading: 9,49
